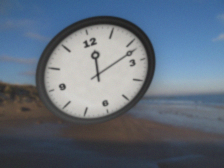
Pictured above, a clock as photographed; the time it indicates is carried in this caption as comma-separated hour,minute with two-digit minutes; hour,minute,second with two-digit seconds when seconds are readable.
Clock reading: 12,12
